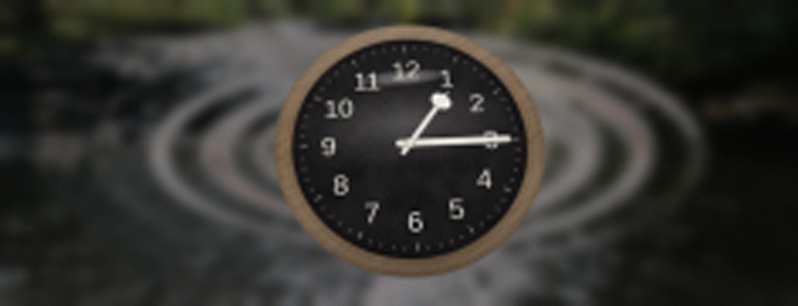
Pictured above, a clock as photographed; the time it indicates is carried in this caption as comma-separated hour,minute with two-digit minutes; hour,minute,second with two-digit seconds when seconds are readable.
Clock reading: 1,15
